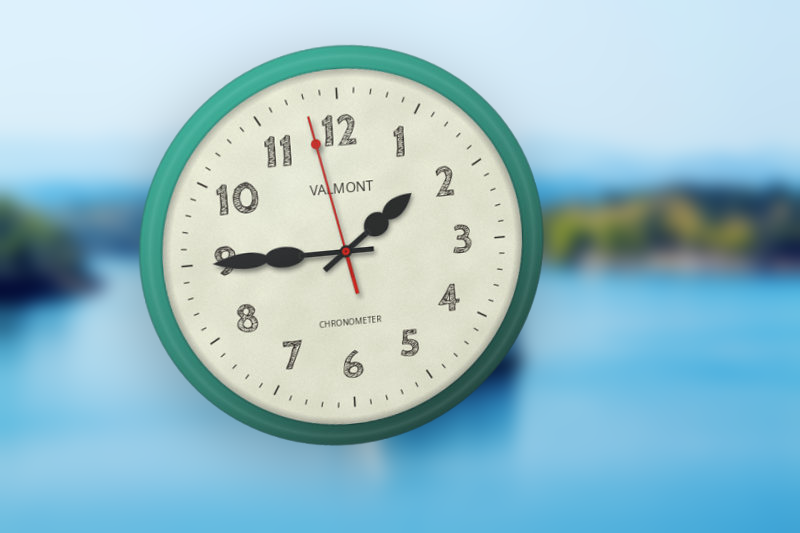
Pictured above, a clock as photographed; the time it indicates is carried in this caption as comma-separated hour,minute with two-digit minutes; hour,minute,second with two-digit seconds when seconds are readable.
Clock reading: 1,44,58
